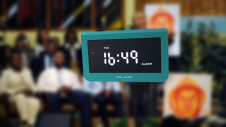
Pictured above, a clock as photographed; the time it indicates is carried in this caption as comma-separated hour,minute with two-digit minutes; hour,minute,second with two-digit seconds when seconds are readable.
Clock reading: 16,49
